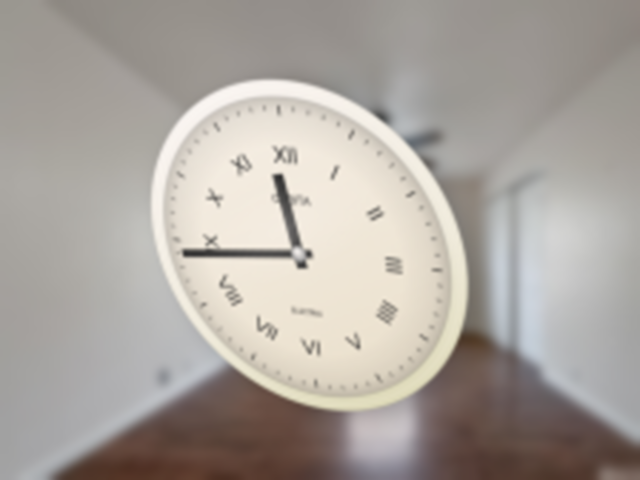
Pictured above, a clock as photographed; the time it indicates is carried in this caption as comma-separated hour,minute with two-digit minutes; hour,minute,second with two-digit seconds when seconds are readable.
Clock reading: 11,44
